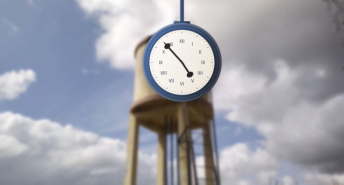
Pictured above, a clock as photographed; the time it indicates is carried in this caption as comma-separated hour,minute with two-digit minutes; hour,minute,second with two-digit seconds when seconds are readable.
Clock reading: 4,53
